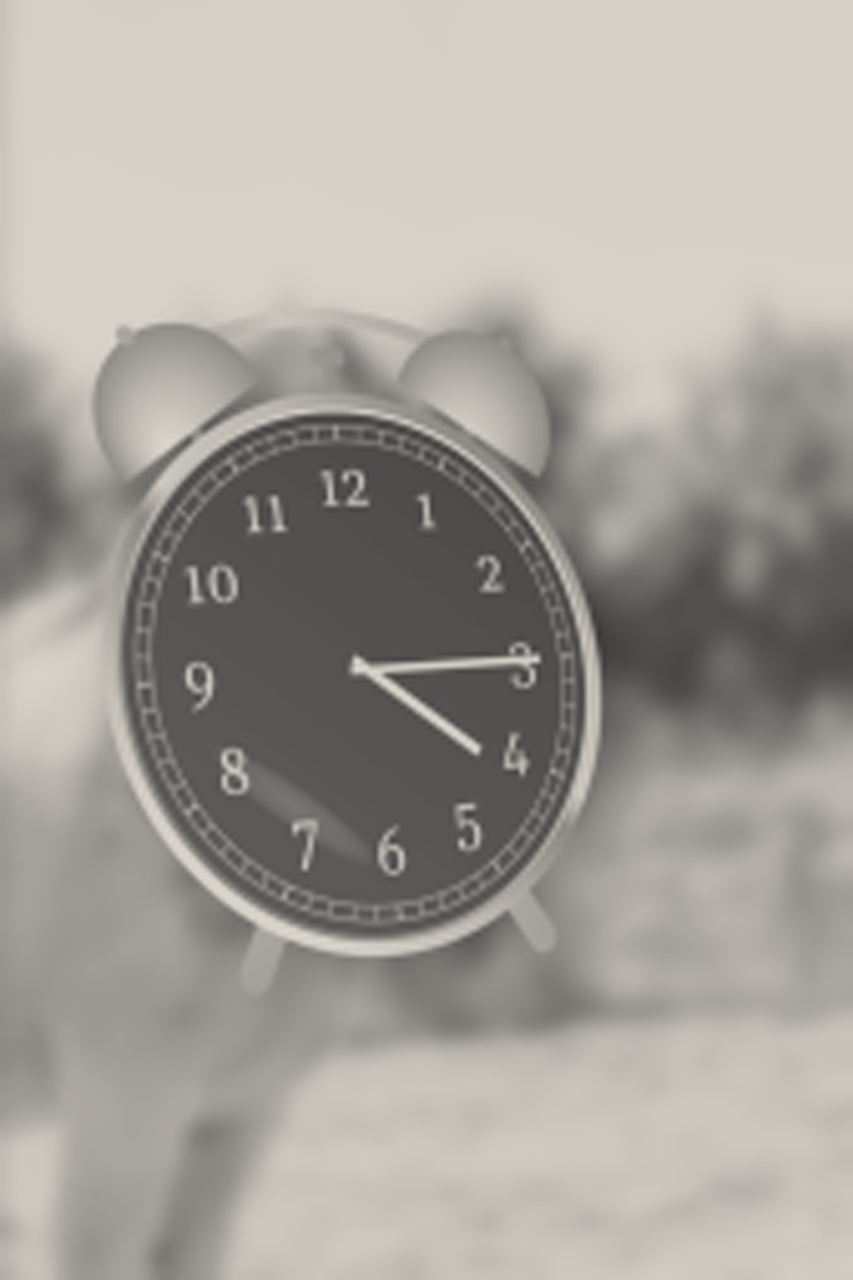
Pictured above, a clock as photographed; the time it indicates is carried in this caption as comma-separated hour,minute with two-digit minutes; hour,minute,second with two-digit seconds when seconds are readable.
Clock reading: 4,15
